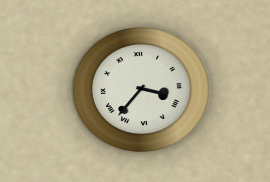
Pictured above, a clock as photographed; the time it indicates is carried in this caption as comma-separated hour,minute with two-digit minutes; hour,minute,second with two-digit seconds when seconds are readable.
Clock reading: 3,37
